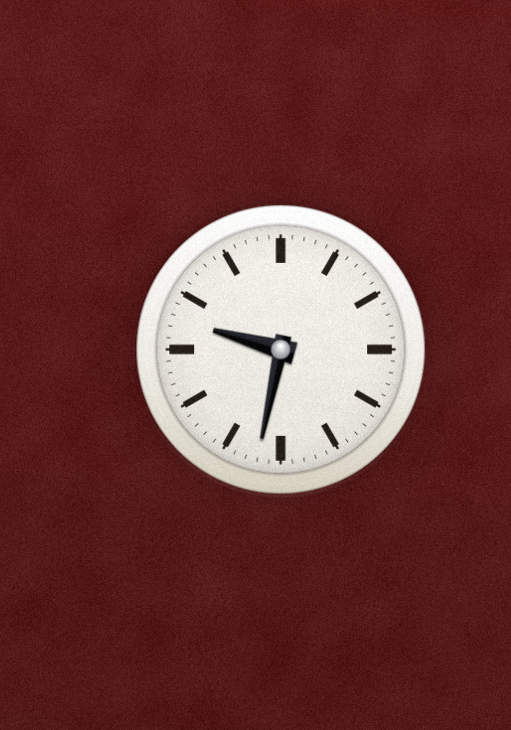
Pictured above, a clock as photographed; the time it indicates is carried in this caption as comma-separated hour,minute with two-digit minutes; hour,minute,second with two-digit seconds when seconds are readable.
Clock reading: 9,32
